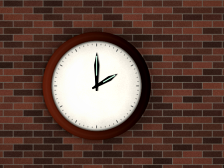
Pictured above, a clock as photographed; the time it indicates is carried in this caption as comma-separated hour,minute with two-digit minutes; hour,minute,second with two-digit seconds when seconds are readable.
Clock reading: 2,00
